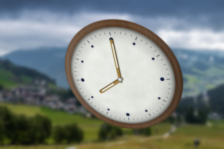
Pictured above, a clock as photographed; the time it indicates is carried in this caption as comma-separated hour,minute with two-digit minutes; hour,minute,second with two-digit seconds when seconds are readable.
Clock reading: 8,00
